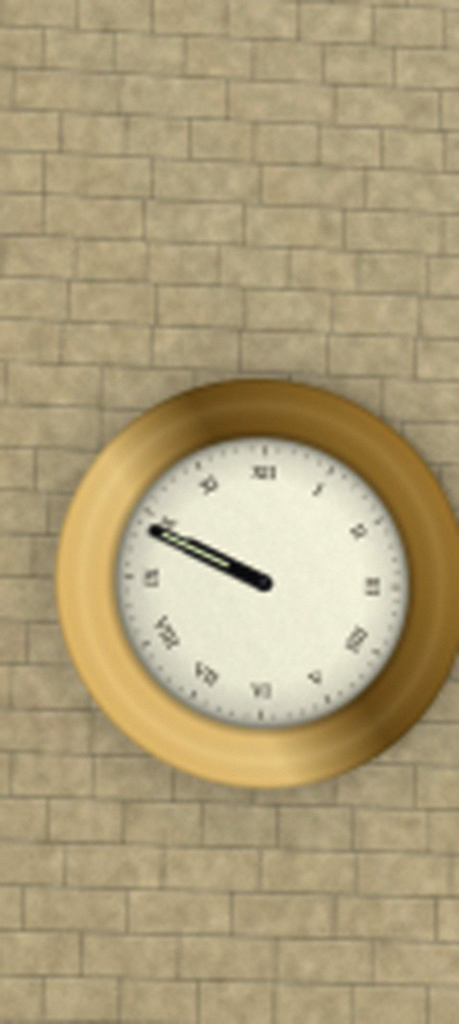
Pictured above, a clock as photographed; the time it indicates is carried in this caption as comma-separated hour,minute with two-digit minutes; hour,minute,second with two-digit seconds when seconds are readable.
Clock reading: 9,49
